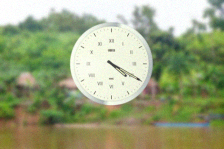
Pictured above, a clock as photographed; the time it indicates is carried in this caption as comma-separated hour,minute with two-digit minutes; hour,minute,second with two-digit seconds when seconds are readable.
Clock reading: 4,20
